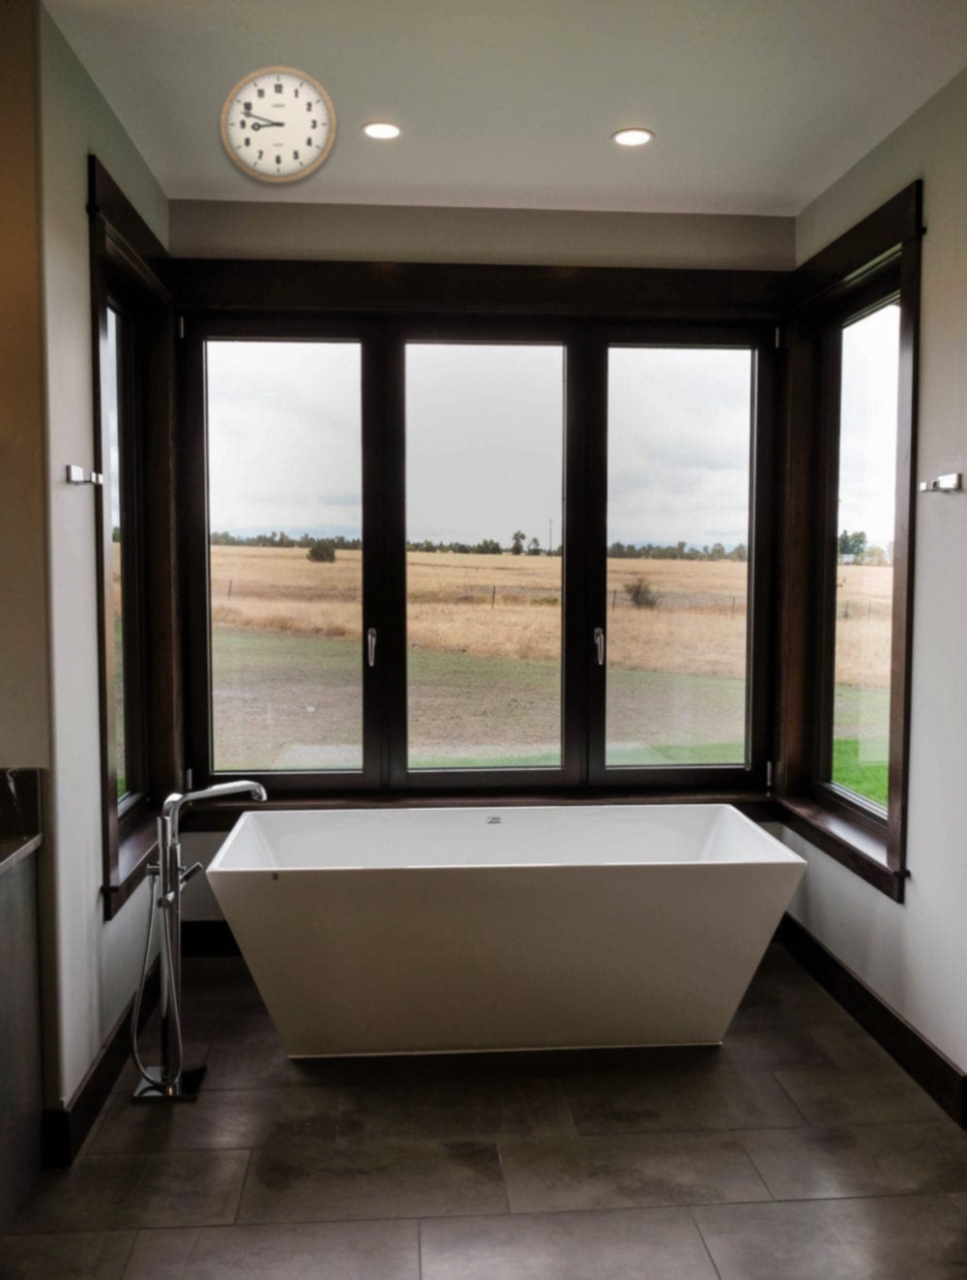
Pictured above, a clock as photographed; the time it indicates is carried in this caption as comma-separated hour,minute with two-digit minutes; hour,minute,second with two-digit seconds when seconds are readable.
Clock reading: 8,48
